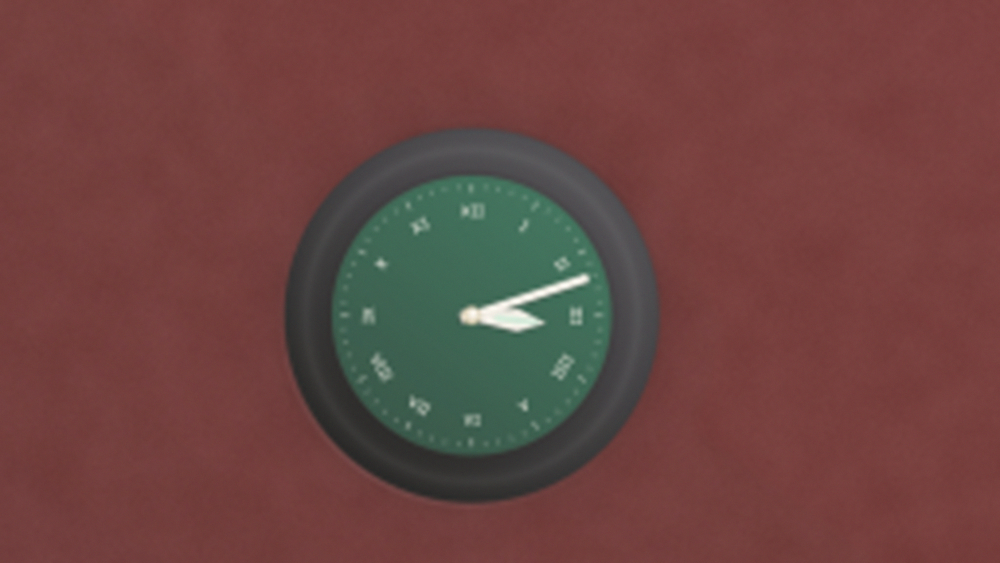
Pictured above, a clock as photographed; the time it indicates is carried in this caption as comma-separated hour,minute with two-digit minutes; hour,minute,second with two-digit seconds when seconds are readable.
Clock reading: 3,12
